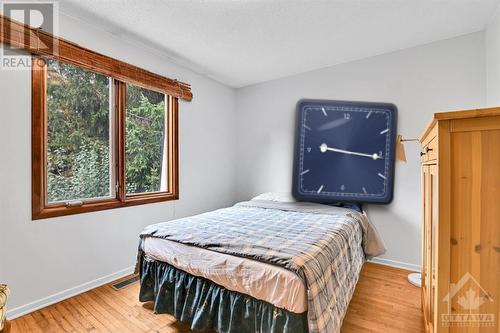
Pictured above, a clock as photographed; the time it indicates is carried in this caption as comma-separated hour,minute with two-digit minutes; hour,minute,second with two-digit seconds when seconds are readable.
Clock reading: 9,16
